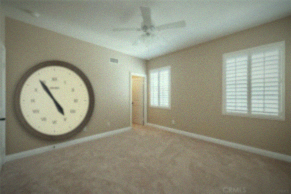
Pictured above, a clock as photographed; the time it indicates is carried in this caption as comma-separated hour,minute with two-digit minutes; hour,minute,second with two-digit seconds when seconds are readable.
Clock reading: 4,54
